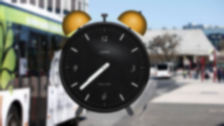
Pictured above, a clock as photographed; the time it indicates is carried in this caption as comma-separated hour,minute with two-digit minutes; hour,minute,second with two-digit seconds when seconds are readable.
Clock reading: 7,38
